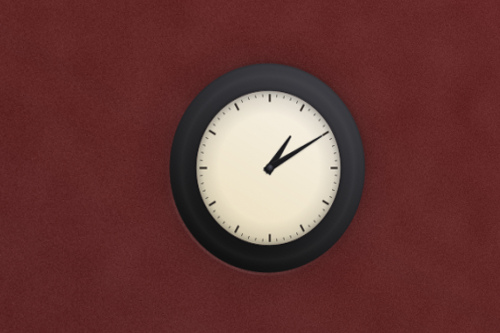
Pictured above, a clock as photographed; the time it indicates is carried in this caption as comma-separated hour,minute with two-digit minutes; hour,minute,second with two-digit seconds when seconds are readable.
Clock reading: 1,10
